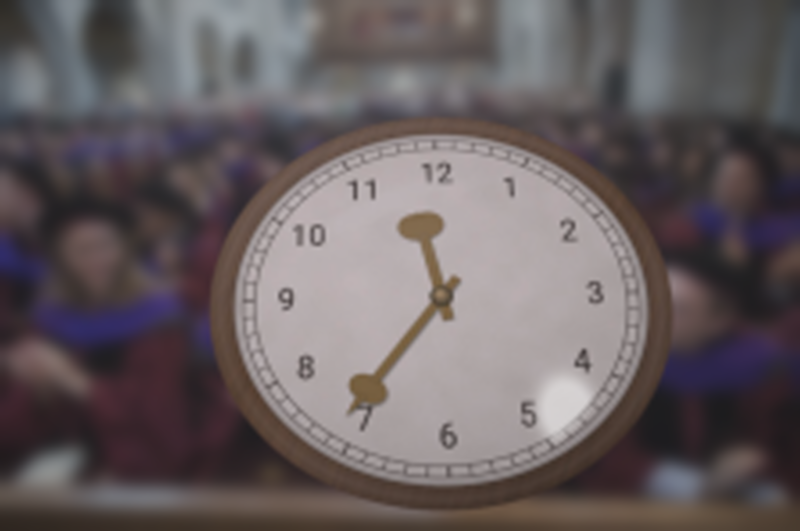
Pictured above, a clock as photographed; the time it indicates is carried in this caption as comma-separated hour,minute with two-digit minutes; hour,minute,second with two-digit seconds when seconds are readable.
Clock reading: 11,36
